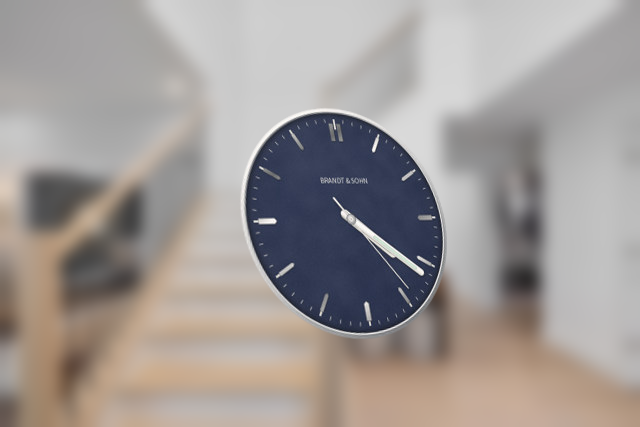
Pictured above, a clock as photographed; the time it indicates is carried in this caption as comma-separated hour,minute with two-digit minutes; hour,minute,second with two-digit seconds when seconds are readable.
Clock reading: 4,21,24
